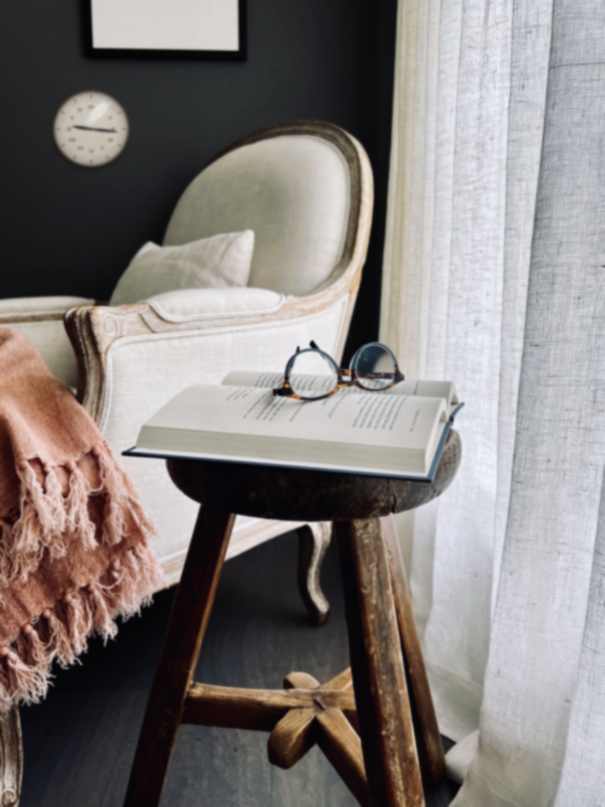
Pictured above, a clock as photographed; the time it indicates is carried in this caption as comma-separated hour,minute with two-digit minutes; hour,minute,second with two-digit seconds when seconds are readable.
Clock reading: 9,16
